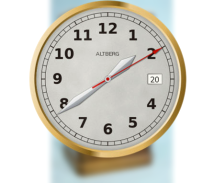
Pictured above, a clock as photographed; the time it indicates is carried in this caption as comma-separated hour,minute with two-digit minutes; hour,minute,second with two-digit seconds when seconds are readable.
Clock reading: 1,39,10
